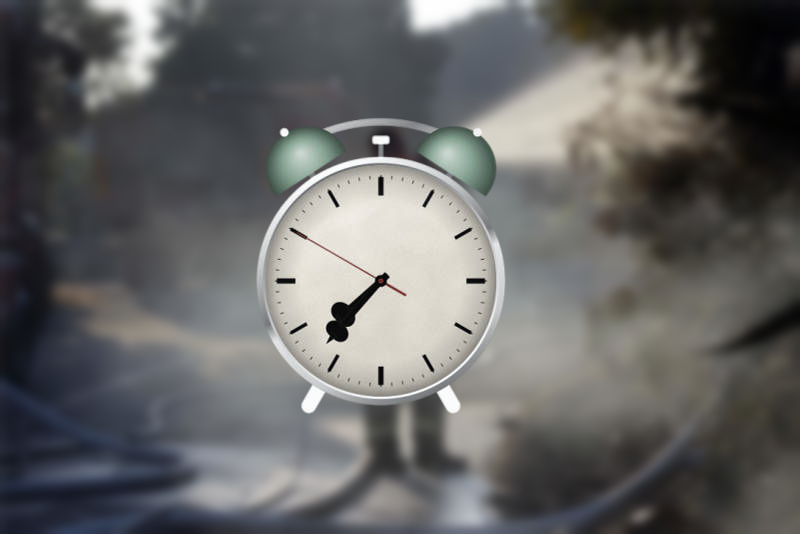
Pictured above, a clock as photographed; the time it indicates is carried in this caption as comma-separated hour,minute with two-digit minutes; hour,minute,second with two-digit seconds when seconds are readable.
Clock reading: 7,36,50
